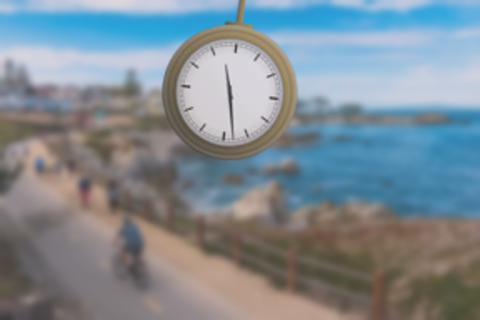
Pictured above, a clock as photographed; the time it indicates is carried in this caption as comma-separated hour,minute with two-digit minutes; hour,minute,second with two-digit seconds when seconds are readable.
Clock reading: 11,28
